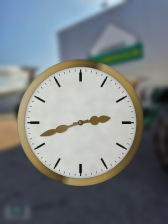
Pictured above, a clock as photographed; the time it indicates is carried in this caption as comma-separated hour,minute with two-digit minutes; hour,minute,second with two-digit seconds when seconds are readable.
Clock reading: 2,42
